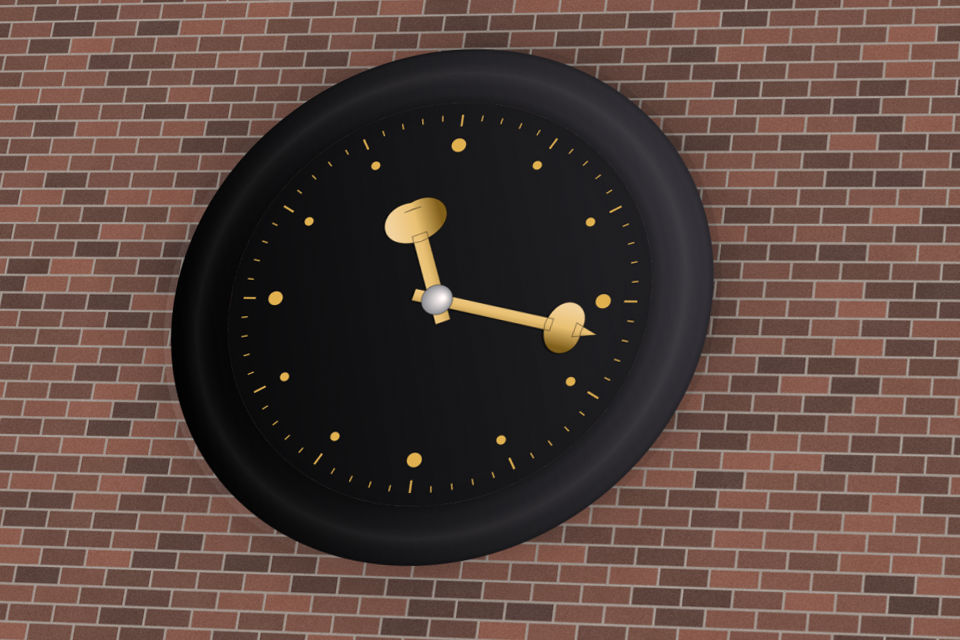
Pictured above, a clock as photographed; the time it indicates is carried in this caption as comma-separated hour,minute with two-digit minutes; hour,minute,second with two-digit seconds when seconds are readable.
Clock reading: 11,17
